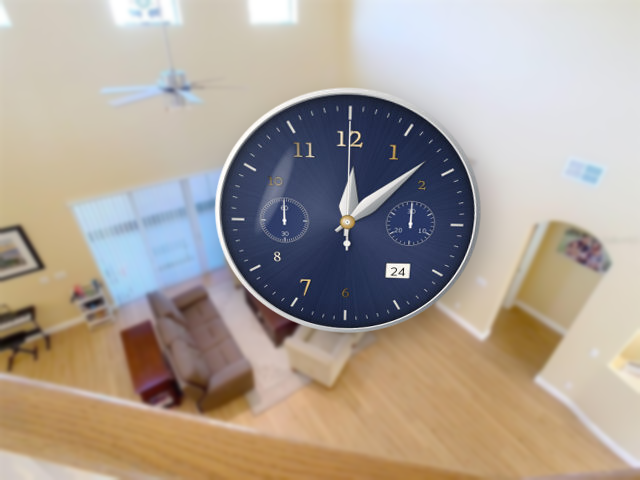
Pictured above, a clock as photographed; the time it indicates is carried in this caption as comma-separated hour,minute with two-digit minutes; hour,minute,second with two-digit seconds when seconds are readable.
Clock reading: 12,08
